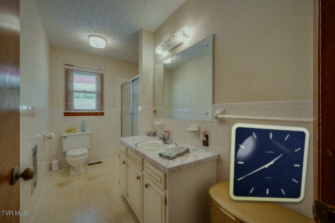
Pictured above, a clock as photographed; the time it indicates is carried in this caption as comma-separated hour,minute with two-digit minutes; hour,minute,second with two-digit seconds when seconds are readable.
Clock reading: 1,40
